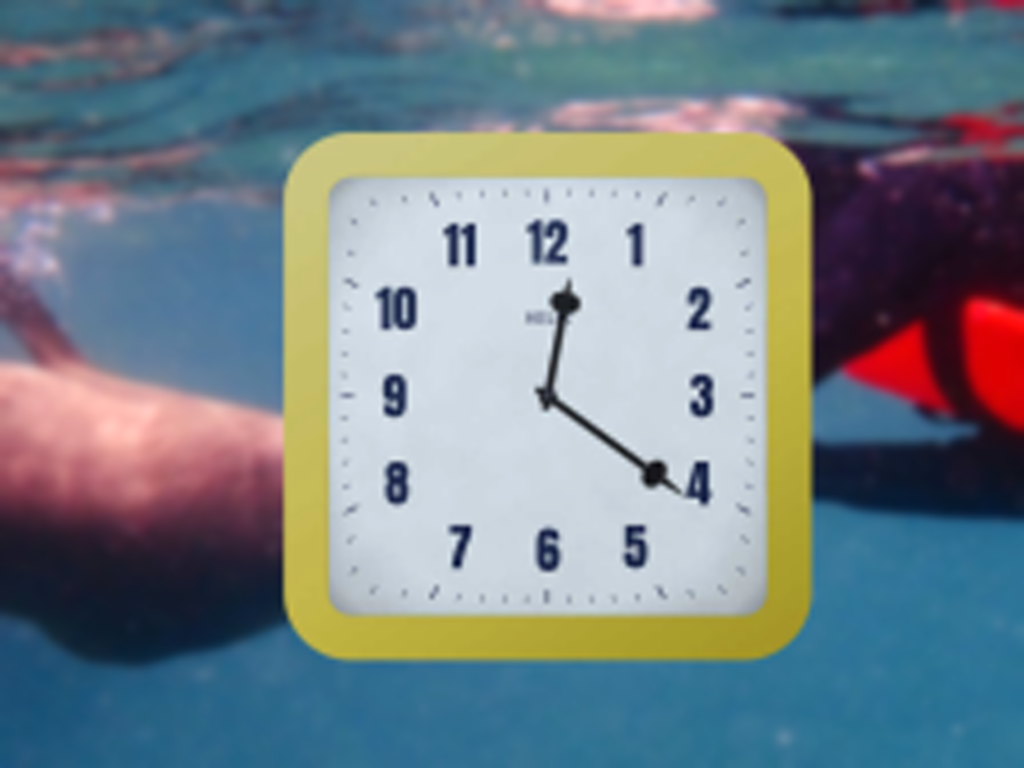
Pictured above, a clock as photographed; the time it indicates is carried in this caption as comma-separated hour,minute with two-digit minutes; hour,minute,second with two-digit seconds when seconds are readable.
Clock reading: 12,21
